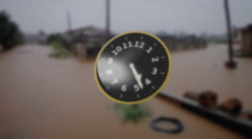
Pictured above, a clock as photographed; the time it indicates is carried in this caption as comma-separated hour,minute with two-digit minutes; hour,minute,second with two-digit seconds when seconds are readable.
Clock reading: 4,23
